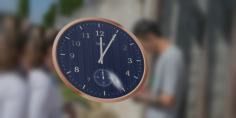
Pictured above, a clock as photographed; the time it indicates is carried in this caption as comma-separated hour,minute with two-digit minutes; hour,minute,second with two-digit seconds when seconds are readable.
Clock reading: 12,05
